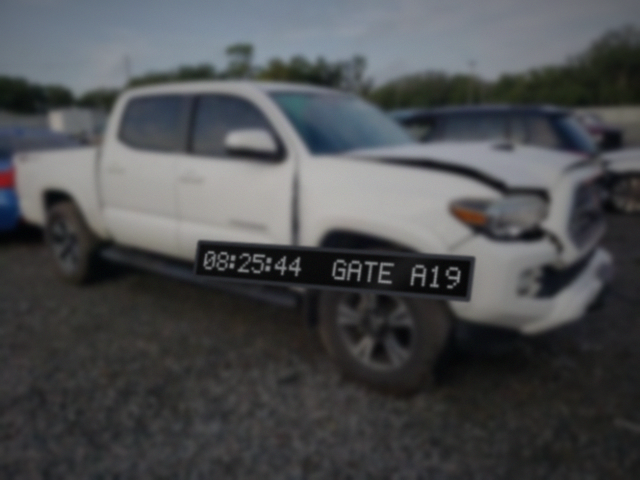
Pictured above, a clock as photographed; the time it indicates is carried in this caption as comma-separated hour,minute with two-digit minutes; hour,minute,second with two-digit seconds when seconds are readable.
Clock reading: 8,25,44
